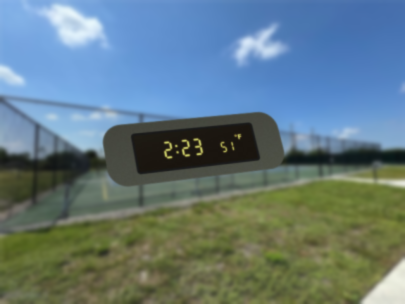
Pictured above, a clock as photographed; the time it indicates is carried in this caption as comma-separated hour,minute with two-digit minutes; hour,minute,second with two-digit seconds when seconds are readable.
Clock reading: 2,23
